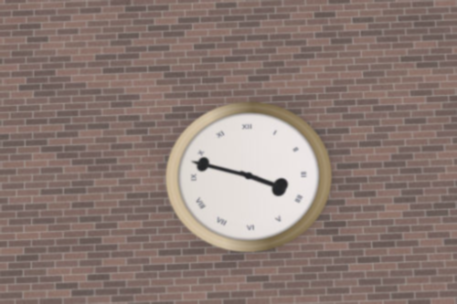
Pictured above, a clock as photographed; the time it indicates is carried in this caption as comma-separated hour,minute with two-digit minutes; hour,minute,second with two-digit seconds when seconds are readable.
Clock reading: 3,48
